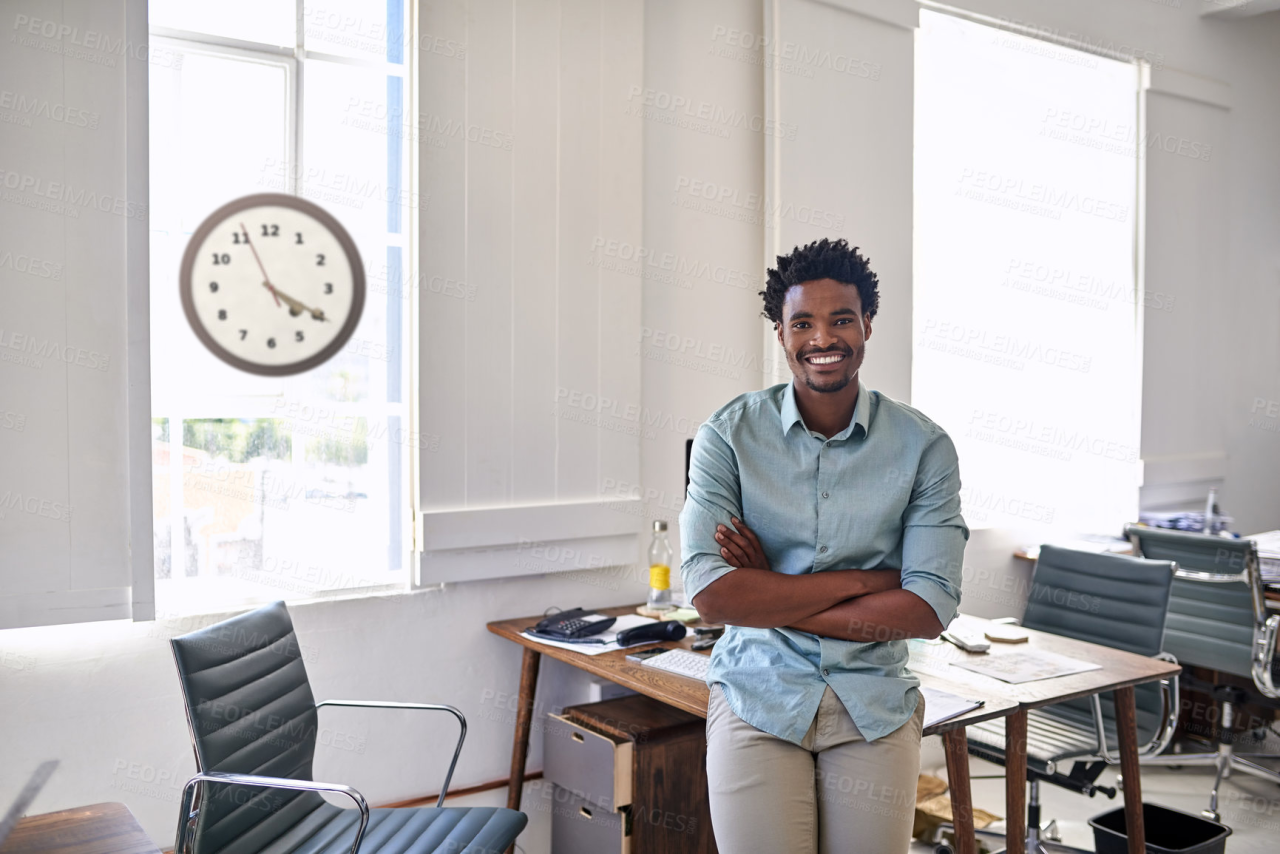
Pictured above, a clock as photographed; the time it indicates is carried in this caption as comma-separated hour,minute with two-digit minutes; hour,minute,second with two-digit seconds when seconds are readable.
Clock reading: 4,19,56
